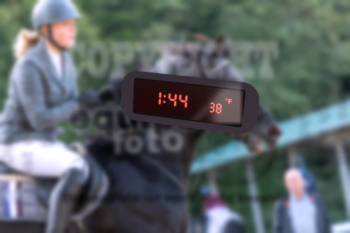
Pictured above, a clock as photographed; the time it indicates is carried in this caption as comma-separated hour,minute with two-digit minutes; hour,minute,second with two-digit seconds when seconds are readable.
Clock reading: 1,44
